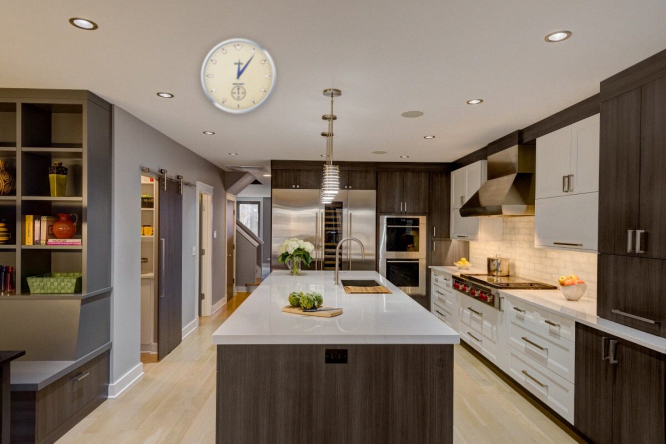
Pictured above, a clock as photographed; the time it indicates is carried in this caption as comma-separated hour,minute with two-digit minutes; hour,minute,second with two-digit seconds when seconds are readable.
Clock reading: 12,06
